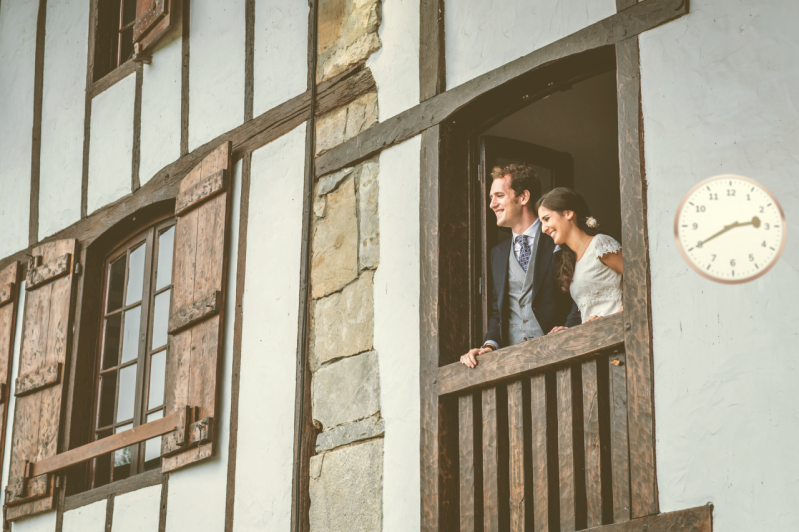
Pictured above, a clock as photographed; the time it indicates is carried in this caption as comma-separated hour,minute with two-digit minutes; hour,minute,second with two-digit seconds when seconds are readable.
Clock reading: 2,40
